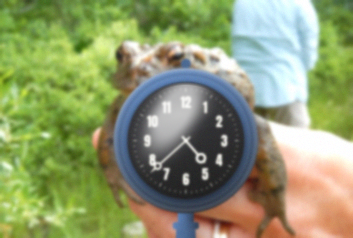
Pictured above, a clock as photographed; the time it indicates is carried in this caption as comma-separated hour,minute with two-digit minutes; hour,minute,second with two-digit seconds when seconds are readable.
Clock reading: 4,38
